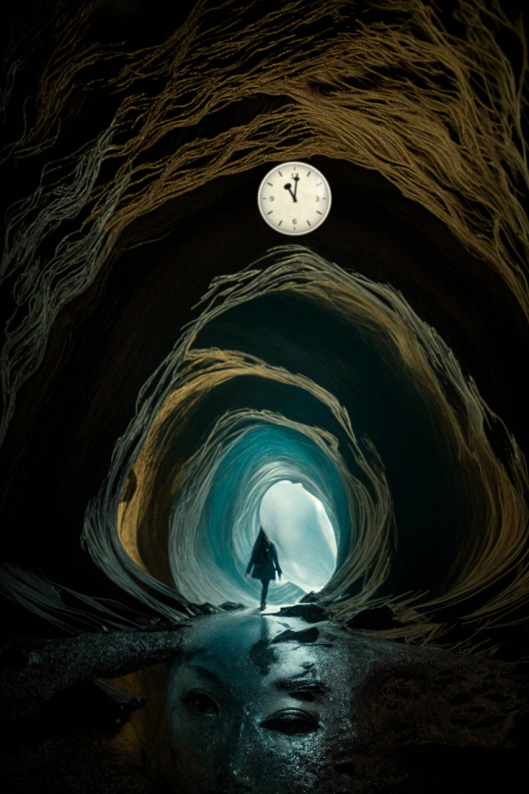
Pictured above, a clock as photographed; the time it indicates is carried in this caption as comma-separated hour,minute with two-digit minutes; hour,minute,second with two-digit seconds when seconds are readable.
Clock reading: 11,01
